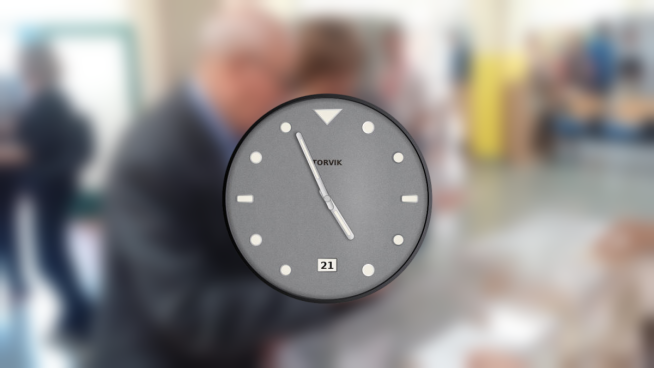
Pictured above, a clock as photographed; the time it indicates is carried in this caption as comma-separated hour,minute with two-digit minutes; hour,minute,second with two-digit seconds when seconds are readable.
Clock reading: 4,56
